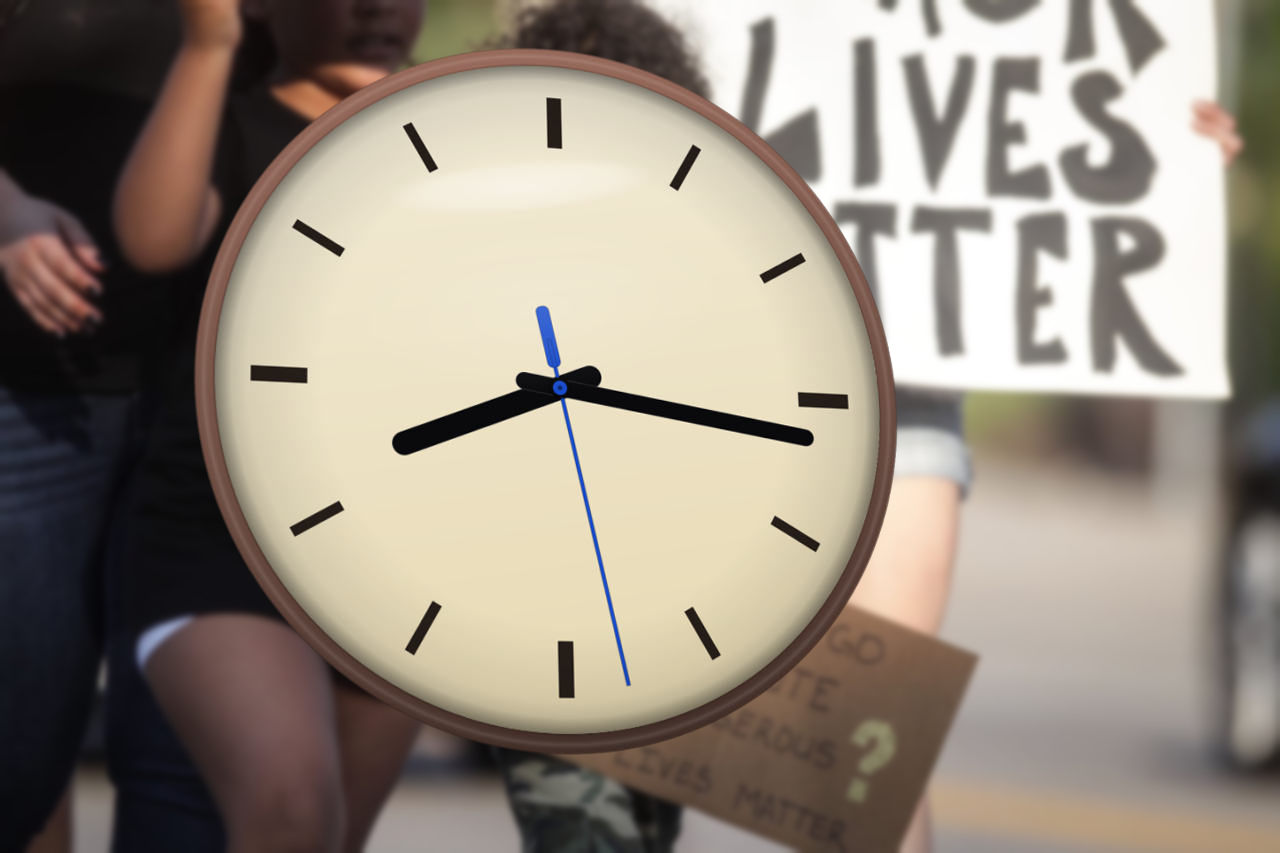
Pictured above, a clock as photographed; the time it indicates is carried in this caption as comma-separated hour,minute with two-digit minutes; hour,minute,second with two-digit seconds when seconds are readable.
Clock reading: 8,16,28
